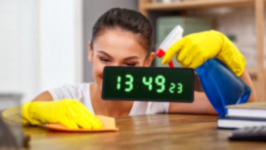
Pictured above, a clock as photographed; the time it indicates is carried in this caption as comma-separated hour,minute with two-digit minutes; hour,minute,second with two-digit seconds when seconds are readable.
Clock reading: 13,49,23
